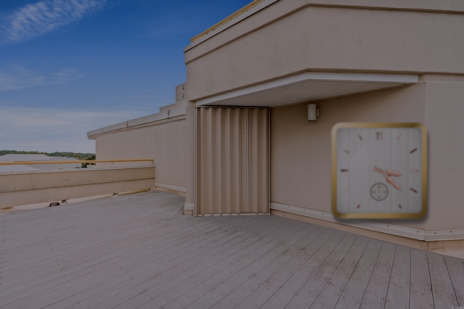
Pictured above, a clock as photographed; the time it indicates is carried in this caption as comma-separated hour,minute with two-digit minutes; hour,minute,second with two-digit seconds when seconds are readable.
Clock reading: 3,22
